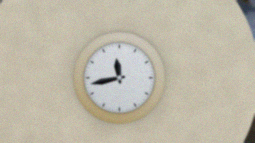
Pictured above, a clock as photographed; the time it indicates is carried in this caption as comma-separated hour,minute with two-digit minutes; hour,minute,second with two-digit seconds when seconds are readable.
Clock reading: 11,43
